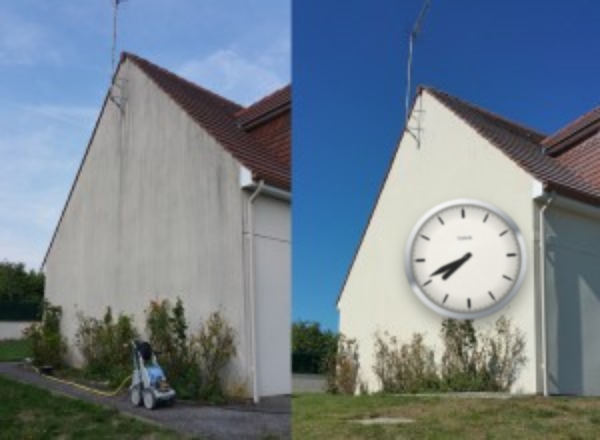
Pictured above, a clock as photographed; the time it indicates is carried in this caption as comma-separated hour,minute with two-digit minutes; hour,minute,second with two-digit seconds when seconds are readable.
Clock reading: 7,41
